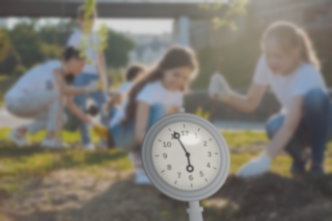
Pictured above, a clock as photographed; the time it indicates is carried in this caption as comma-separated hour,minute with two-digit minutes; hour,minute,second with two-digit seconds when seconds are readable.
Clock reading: 5,56
